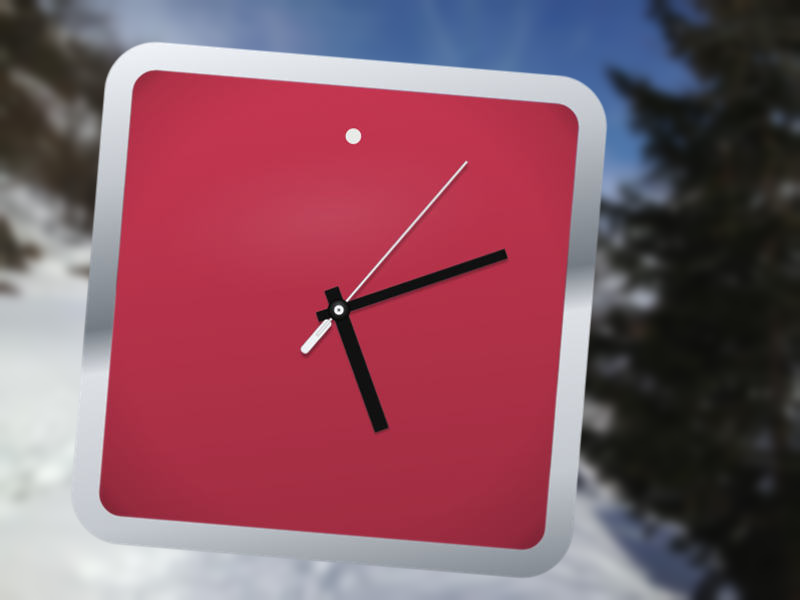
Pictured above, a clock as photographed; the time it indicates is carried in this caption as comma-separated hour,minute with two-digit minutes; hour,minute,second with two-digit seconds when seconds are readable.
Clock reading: 5,11,06
